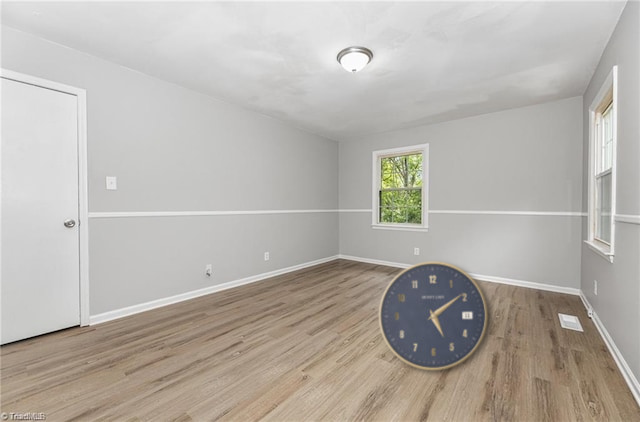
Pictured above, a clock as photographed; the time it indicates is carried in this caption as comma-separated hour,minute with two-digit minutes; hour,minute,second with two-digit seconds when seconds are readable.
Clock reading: 5,09
